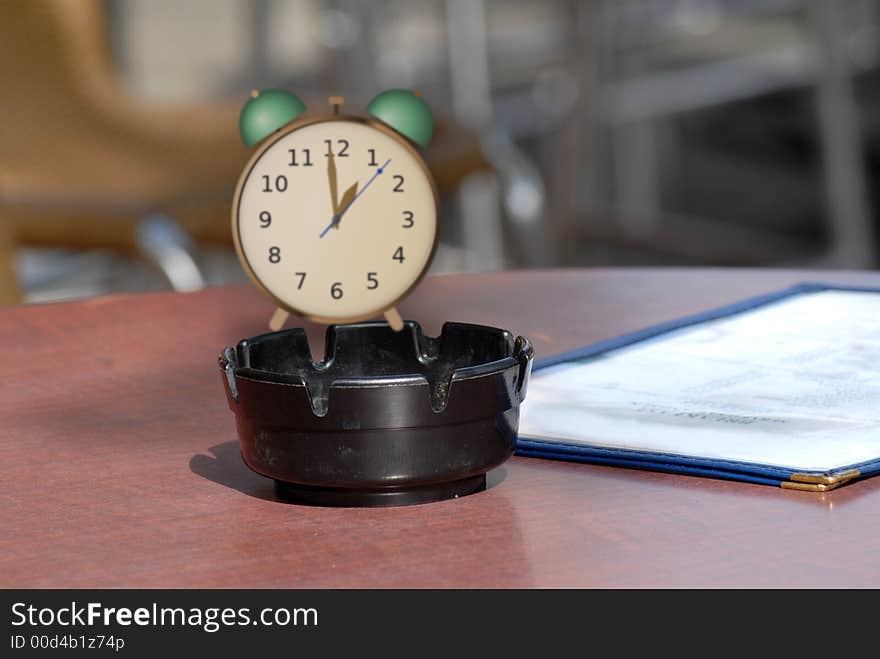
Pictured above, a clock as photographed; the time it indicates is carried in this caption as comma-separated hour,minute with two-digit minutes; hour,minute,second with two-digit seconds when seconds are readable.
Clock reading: 12,59,07
